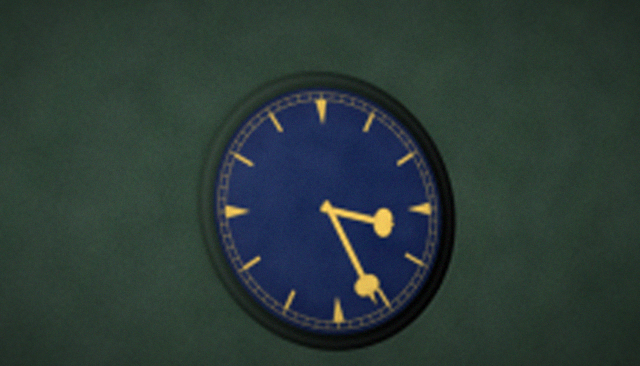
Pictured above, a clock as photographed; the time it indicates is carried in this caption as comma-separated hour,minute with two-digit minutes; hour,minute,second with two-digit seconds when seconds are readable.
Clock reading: 3,26
